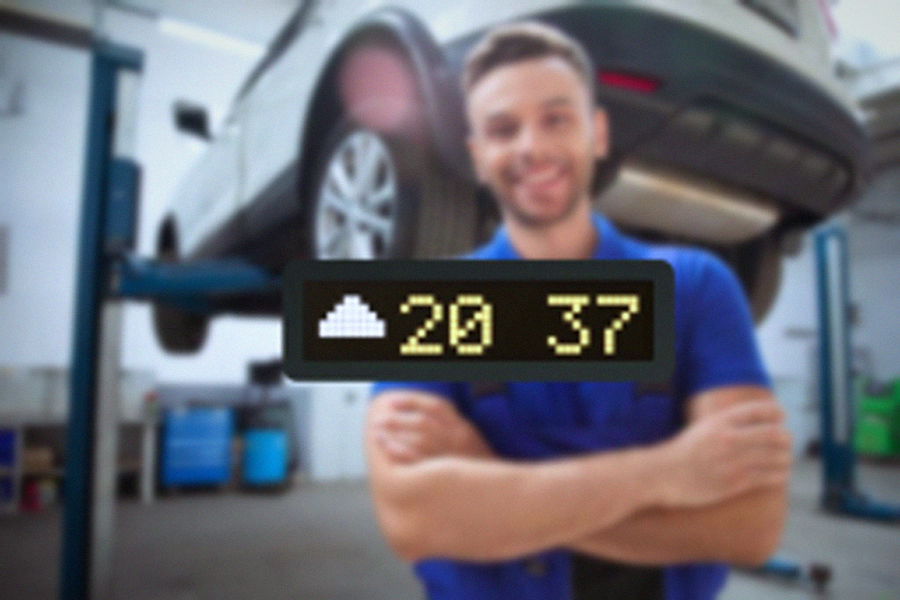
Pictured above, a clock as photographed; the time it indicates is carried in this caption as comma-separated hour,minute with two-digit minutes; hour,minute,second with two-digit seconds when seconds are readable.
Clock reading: 20,37
